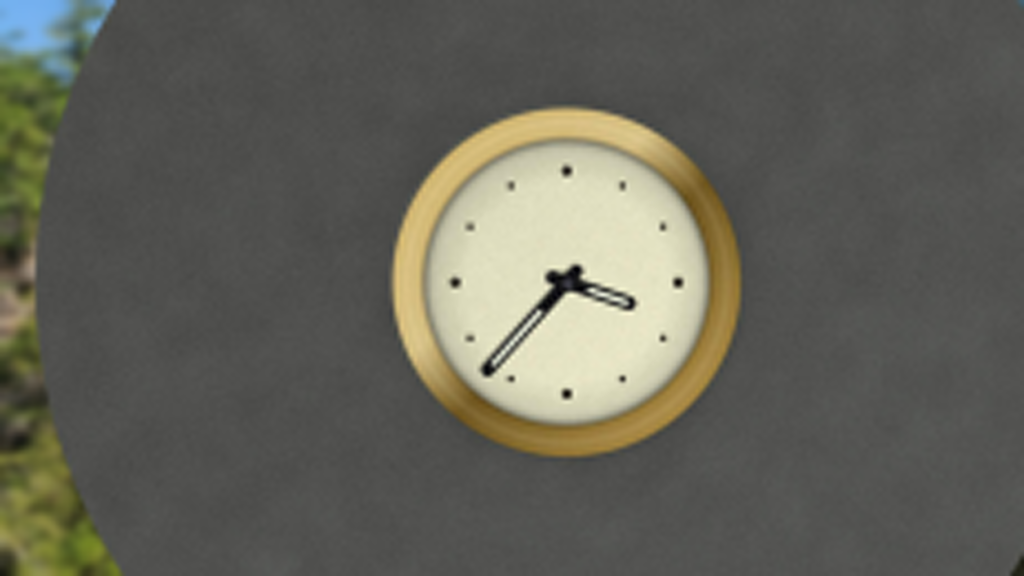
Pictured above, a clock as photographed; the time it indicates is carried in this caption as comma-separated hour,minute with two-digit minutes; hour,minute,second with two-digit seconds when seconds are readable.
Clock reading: 3,37
